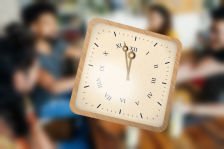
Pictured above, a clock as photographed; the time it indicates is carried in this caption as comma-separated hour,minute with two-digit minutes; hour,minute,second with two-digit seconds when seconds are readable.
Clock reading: 11,57
